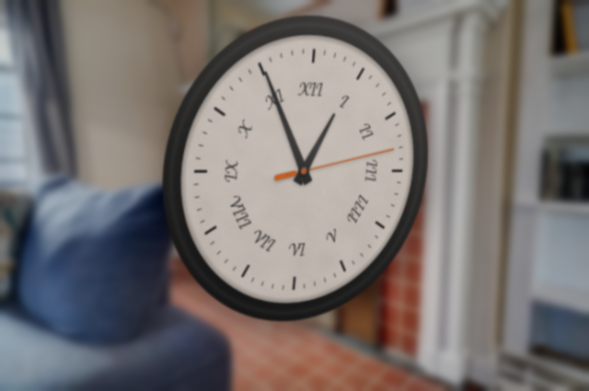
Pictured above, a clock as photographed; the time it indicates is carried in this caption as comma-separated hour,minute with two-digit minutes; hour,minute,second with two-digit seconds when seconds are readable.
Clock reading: 12,55,13
